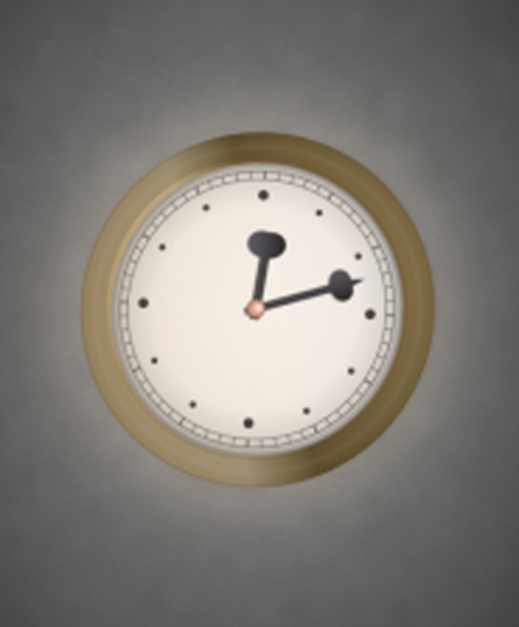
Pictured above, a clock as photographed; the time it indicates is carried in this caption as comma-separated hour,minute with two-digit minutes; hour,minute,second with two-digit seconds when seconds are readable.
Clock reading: 12,12
